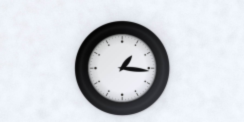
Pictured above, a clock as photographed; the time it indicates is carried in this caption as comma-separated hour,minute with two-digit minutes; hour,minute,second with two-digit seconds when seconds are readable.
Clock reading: 1,16
